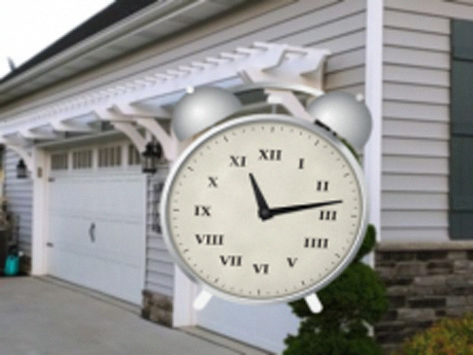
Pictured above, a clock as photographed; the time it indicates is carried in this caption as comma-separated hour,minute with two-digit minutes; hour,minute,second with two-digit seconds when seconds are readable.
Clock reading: 11,13
